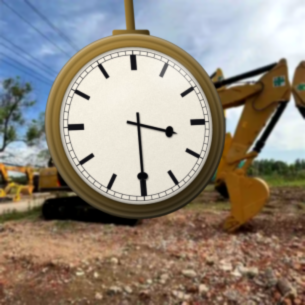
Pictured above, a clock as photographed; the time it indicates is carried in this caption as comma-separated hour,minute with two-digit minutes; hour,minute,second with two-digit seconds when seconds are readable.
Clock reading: 3,30
